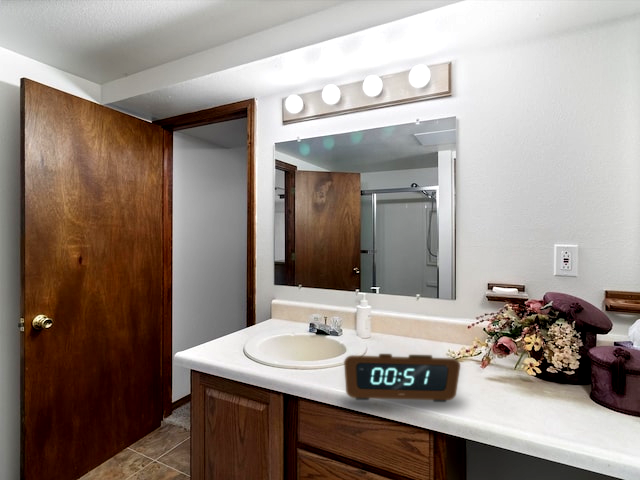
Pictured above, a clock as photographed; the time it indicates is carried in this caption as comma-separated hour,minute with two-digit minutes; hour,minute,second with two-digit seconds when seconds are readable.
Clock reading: 0,51
